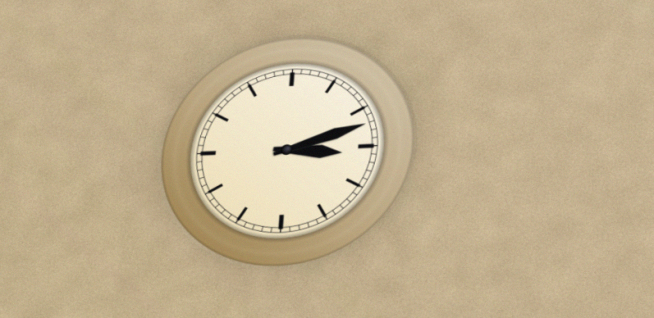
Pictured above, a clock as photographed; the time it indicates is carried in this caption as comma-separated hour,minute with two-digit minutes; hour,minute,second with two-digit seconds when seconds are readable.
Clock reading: 3,12
